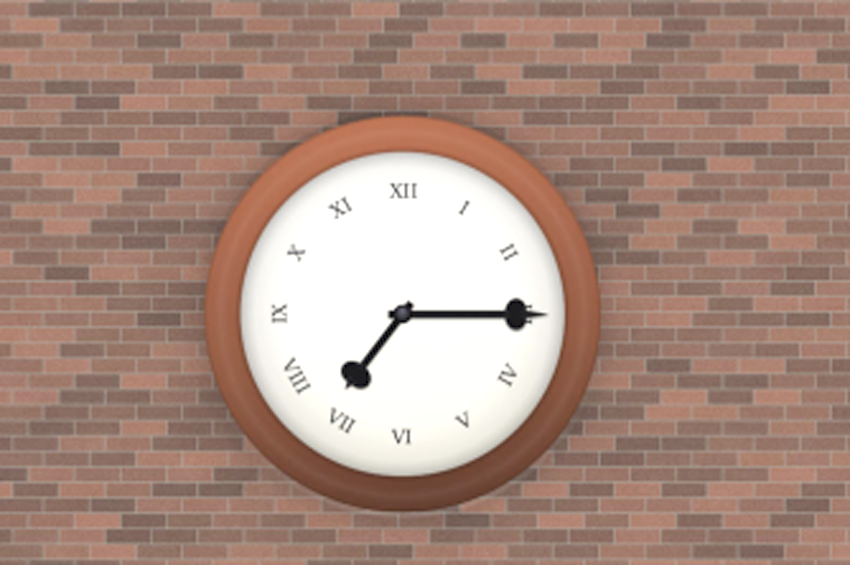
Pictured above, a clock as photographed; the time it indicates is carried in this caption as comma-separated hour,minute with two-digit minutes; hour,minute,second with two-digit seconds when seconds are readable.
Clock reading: 7,15
